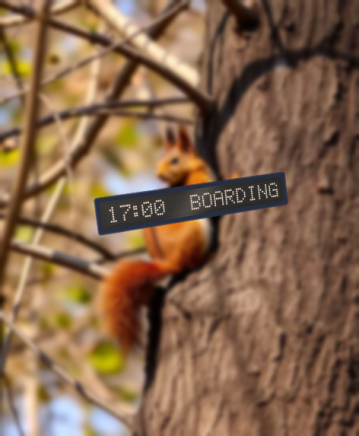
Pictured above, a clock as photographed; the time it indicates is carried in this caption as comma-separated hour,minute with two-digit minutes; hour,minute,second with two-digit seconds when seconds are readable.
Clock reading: 17,00
